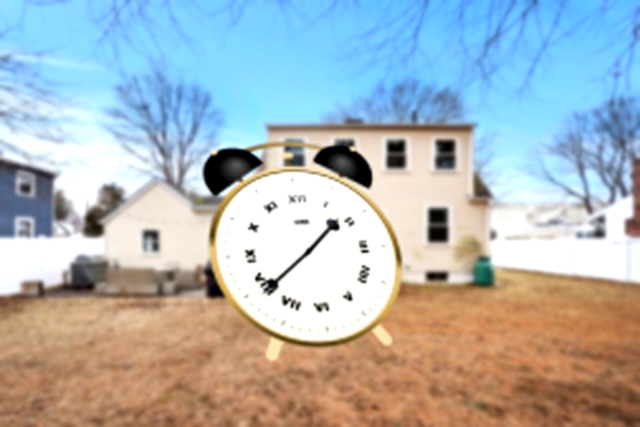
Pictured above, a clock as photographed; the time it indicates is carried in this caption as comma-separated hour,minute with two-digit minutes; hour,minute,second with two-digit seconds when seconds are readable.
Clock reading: 1,39
